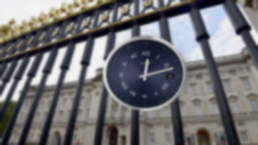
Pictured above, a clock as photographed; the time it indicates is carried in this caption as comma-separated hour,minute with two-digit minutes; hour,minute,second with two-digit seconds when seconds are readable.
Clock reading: 12,12
